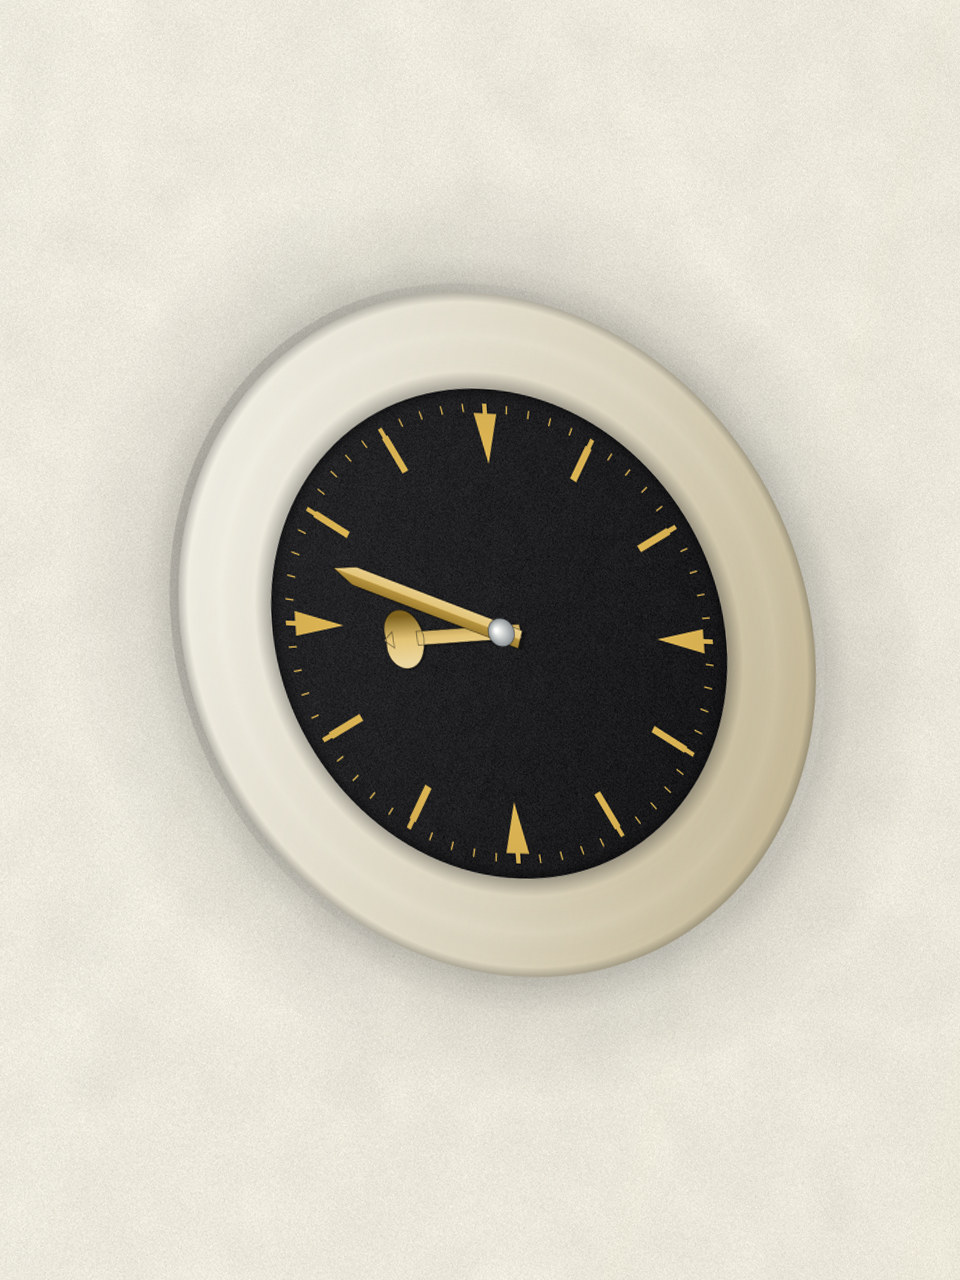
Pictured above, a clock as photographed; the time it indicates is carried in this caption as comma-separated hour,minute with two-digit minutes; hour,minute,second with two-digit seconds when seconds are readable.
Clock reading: 8,48
